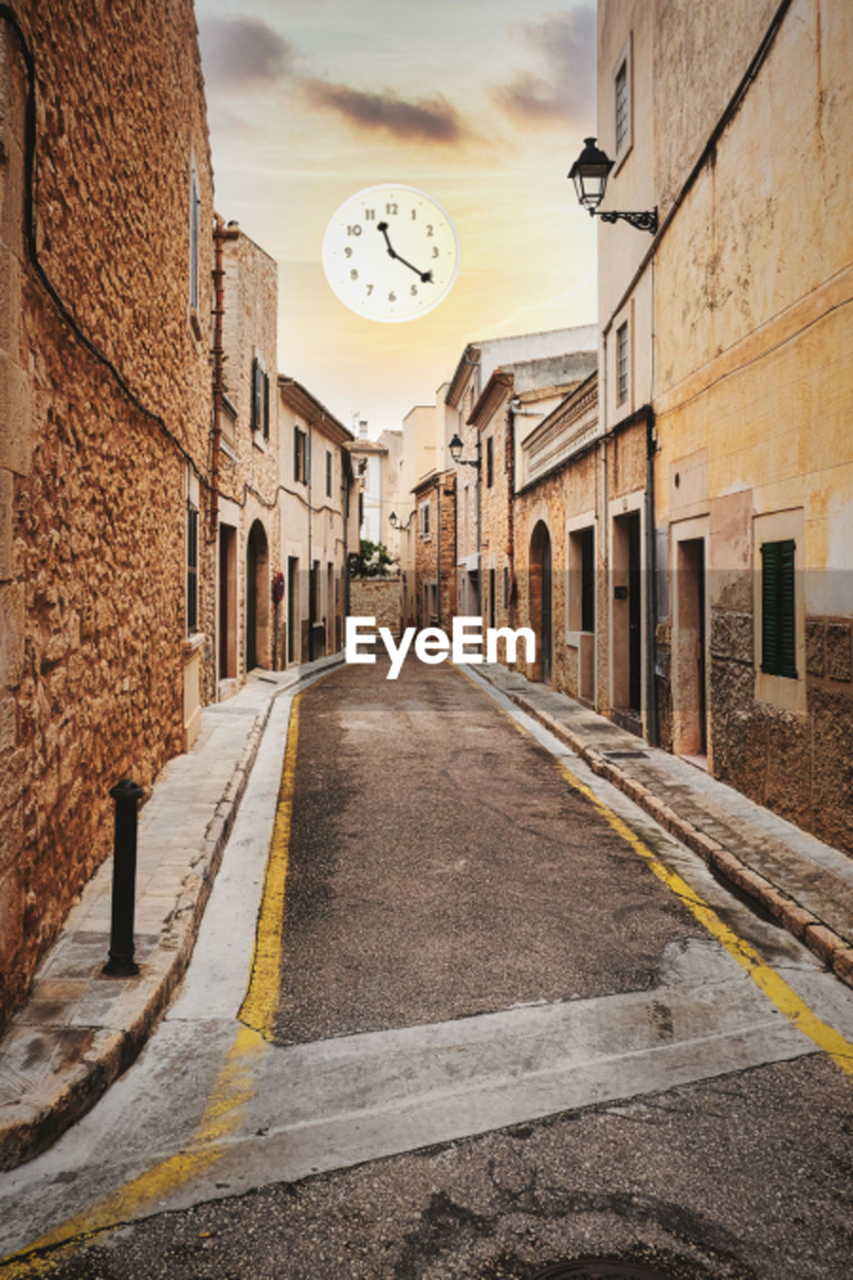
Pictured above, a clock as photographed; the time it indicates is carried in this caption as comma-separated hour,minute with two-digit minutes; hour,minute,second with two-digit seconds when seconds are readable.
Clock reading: 11,21
